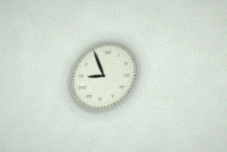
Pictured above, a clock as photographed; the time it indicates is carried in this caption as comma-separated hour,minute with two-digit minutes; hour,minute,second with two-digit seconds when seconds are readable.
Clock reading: 8,55
